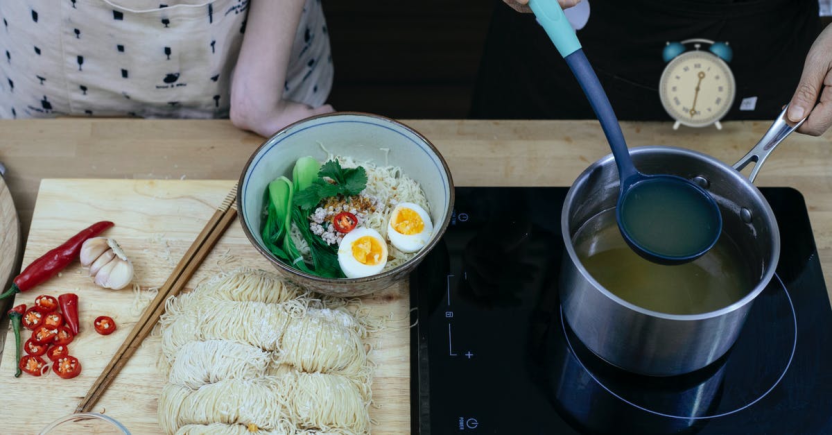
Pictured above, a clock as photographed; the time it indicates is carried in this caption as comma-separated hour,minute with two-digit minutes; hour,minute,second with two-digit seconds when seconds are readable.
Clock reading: 12,32
